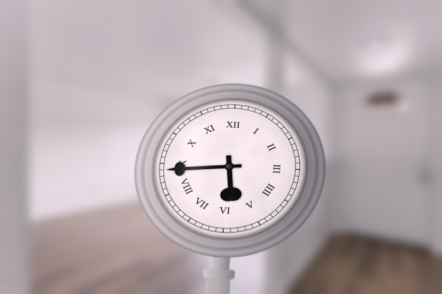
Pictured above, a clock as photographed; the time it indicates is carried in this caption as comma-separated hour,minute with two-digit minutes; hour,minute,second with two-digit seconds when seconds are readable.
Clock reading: 5,44
